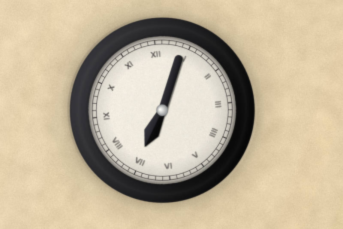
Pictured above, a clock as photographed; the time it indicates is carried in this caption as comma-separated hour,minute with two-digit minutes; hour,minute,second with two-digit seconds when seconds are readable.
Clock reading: 7,04
